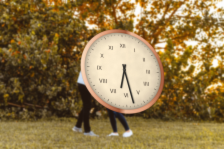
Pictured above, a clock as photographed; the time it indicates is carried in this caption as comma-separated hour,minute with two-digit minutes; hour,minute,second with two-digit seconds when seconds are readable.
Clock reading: 6,28
